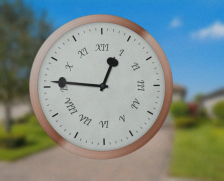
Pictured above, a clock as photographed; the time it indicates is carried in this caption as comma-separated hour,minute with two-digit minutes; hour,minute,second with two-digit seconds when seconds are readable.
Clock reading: 12,46
